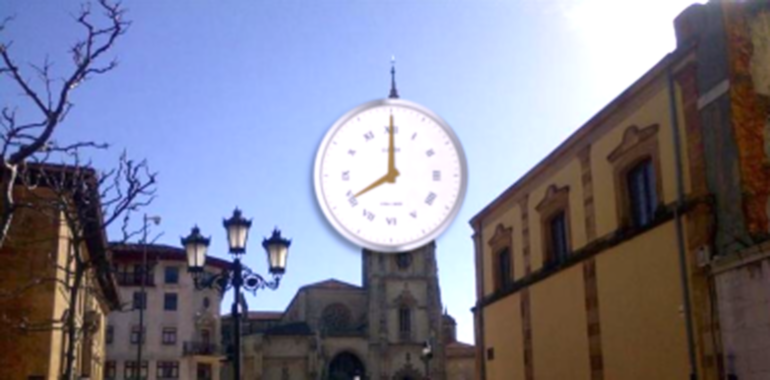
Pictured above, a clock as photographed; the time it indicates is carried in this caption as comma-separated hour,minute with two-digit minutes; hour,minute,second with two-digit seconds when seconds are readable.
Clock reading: 8,00
